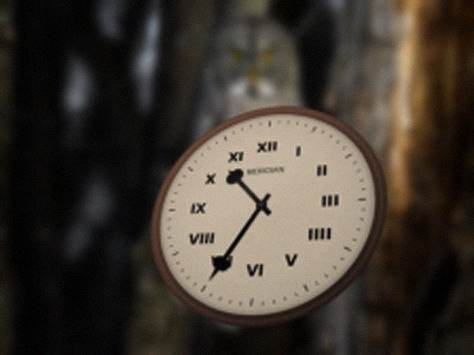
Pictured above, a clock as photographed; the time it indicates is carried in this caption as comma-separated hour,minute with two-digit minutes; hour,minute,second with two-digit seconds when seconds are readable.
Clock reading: 10,35
